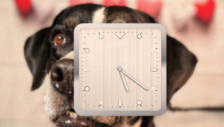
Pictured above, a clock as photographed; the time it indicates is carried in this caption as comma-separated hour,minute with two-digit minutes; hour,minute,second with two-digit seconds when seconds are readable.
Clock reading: 5,21
